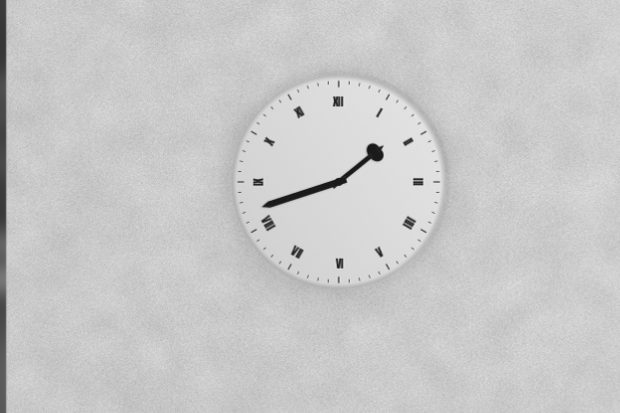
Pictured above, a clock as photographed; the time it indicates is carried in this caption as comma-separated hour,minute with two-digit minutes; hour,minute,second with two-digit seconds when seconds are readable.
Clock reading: 1,42
